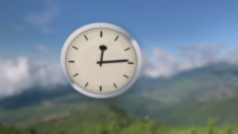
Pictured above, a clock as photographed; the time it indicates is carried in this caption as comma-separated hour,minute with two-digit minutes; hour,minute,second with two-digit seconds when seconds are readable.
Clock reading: 12,14
